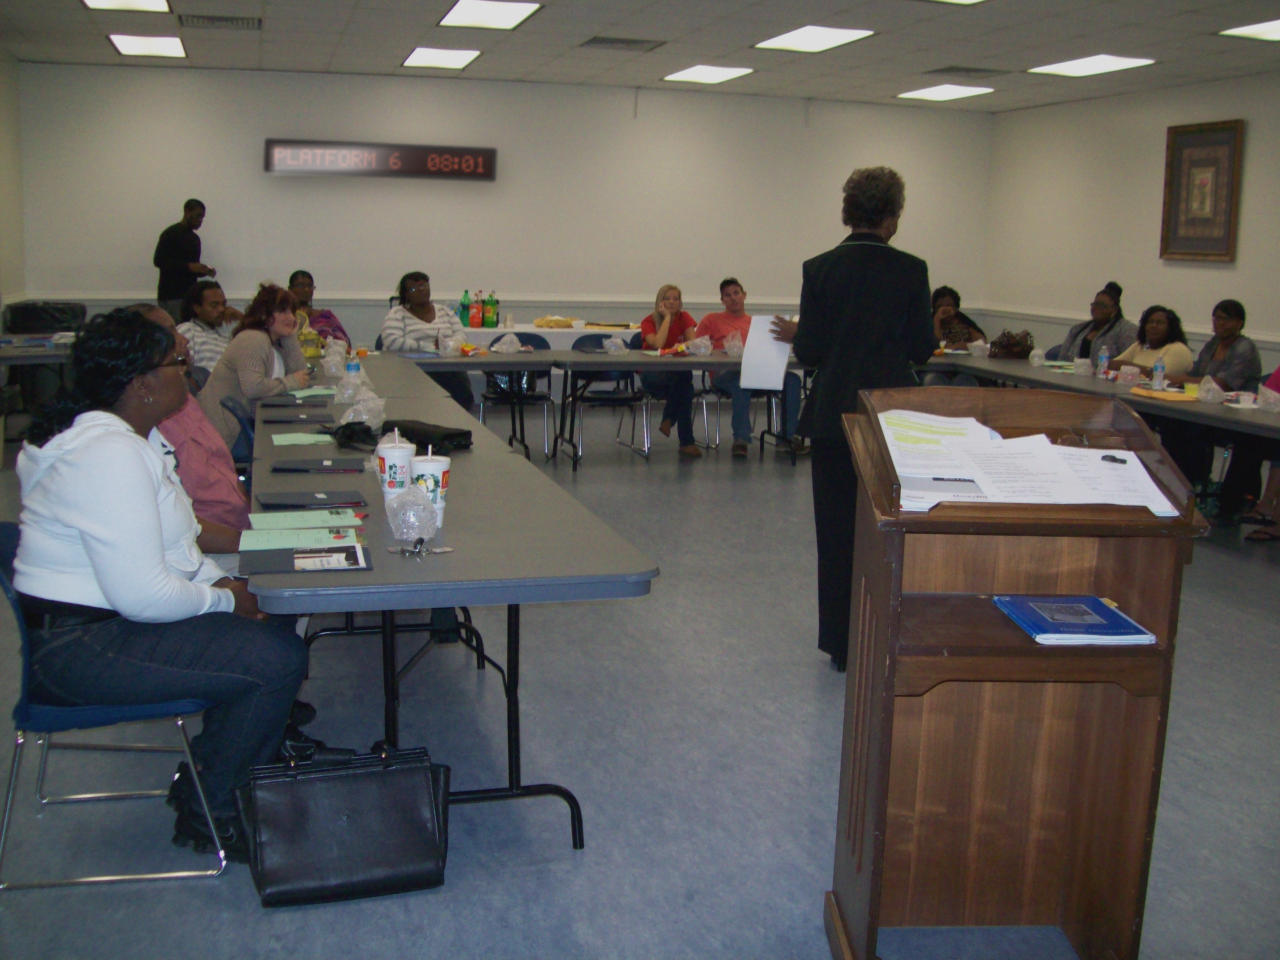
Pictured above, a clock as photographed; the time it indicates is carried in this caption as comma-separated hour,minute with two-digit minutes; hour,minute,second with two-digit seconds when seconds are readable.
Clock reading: 8,01
